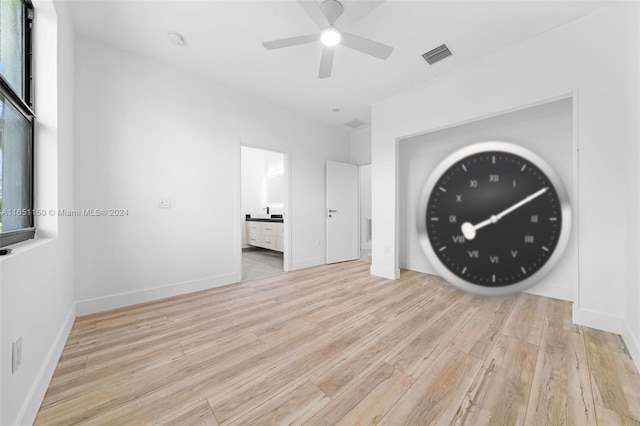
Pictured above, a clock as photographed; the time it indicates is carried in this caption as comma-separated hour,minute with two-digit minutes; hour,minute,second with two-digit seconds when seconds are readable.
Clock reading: 8,10
